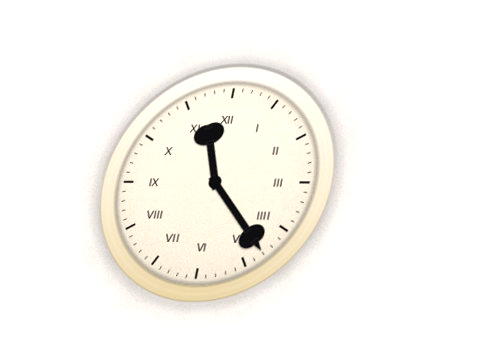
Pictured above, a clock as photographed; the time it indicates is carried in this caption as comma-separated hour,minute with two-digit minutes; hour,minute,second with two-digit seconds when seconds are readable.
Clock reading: 11,23
